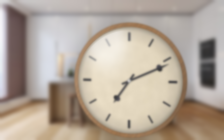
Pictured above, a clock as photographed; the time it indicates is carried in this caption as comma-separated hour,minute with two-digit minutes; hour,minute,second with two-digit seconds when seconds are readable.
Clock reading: 7,11
